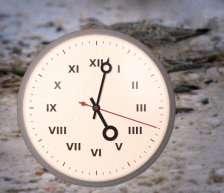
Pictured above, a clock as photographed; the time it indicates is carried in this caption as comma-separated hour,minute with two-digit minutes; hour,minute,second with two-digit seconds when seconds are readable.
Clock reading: 5,02,18
